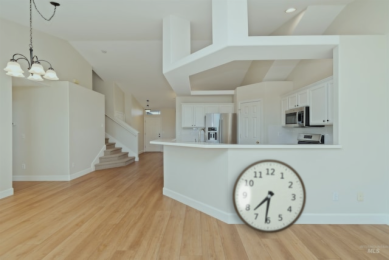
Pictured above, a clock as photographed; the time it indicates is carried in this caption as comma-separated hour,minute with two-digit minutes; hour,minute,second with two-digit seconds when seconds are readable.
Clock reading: 7,31
